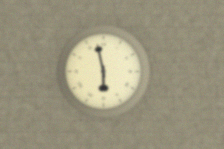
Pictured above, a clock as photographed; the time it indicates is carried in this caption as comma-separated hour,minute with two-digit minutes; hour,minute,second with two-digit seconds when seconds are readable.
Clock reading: 5,58
